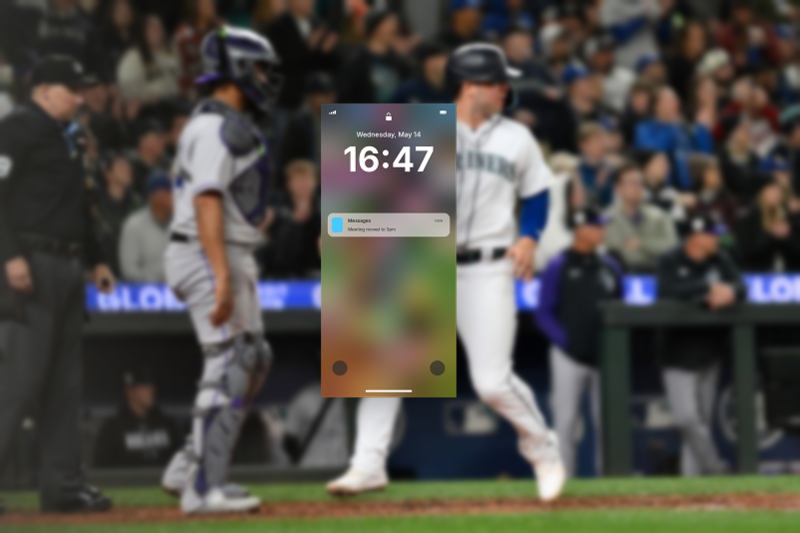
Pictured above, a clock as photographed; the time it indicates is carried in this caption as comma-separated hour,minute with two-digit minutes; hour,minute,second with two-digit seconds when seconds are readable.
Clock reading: 16,47
